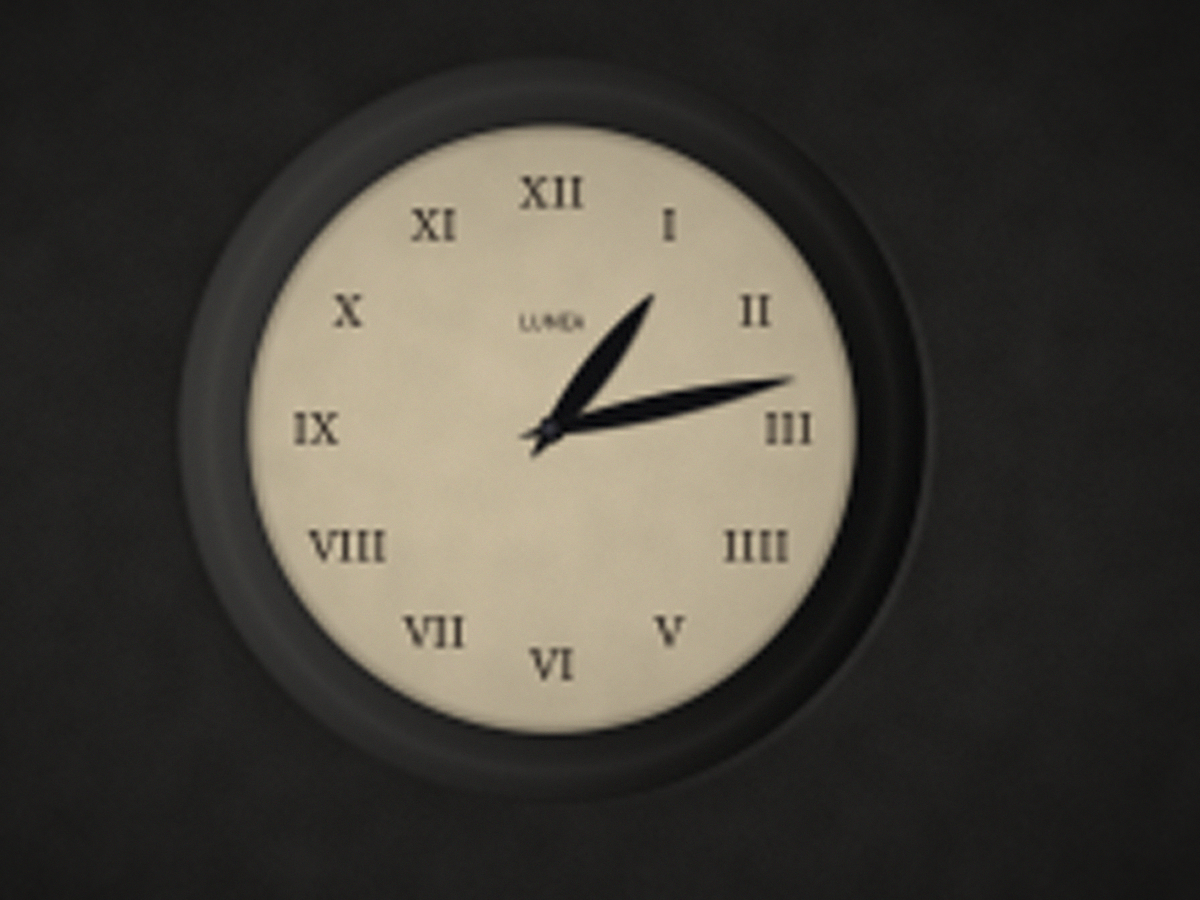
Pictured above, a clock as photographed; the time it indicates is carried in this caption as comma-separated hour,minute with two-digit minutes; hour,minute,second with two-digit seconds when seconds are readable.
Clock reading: 1,13
